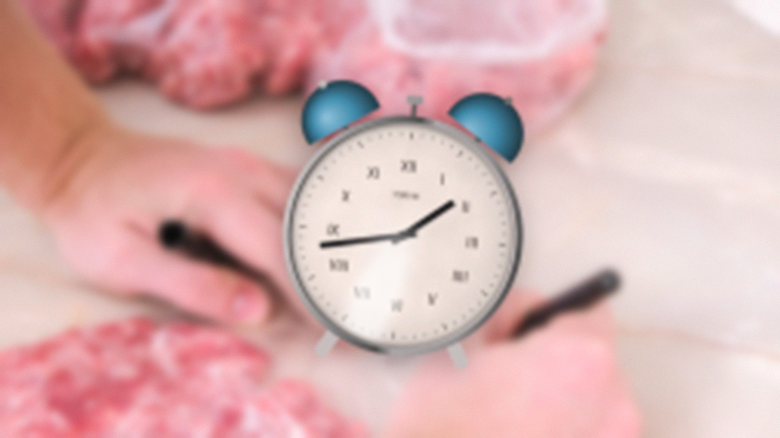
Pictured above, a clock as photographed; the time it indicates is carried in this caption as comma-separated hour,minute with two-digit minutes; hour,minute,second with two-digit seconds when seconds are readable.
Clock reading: 1,43
